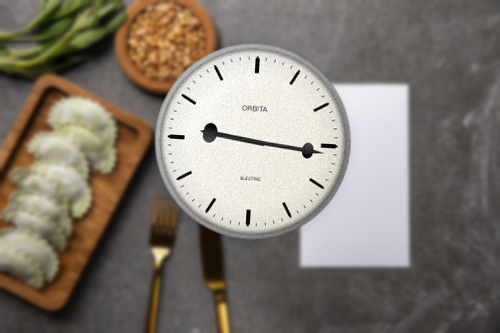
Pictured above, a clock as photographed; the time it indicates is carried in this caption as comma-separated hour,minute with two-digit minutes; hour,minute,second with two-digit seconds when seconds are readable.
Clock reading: 9,16
